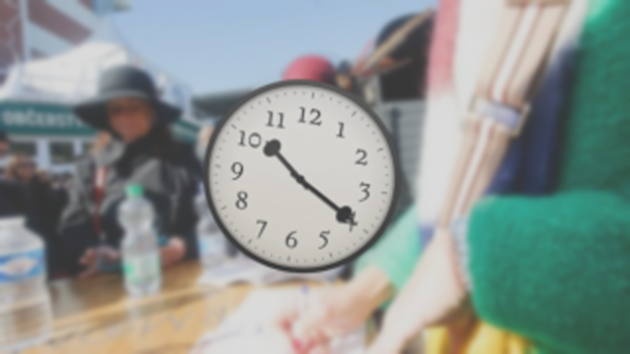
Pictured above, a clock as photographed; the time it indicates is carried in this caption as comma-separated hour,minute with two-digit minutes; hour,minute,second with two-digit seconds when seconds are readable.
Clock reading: 10,20
